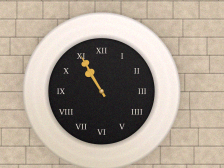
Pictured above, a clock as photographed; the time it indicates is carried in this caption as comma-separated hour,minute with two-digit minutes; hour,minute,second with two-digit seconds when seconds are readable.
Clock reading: 10,55
